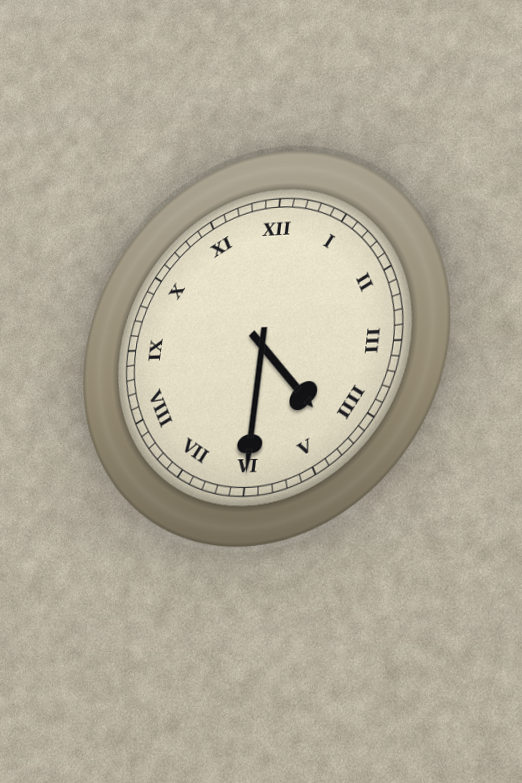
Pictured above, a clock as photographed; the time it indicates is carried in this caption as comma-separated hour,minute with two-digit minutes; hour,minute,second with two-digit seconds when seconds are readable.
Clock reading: 4,30
